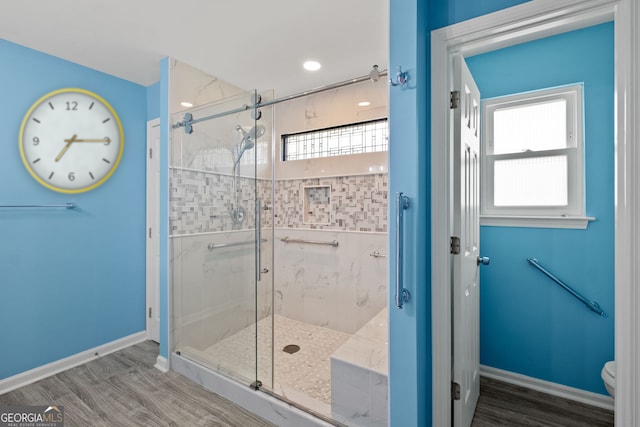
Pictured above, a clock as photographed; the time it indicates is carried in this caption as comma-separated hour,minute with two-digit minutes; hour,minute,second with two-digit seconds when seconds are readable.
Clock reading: 7,15
